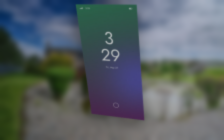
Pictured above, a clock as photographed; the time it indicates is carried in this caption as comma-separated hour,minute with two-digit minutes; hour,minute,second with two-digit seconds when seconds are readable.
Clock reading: 3,29
